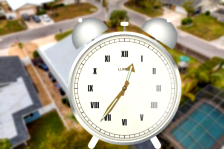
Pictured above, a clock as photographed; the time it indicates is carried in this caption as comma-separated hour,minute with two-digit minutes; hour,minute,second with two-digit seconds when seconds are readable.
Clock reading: 12,36
